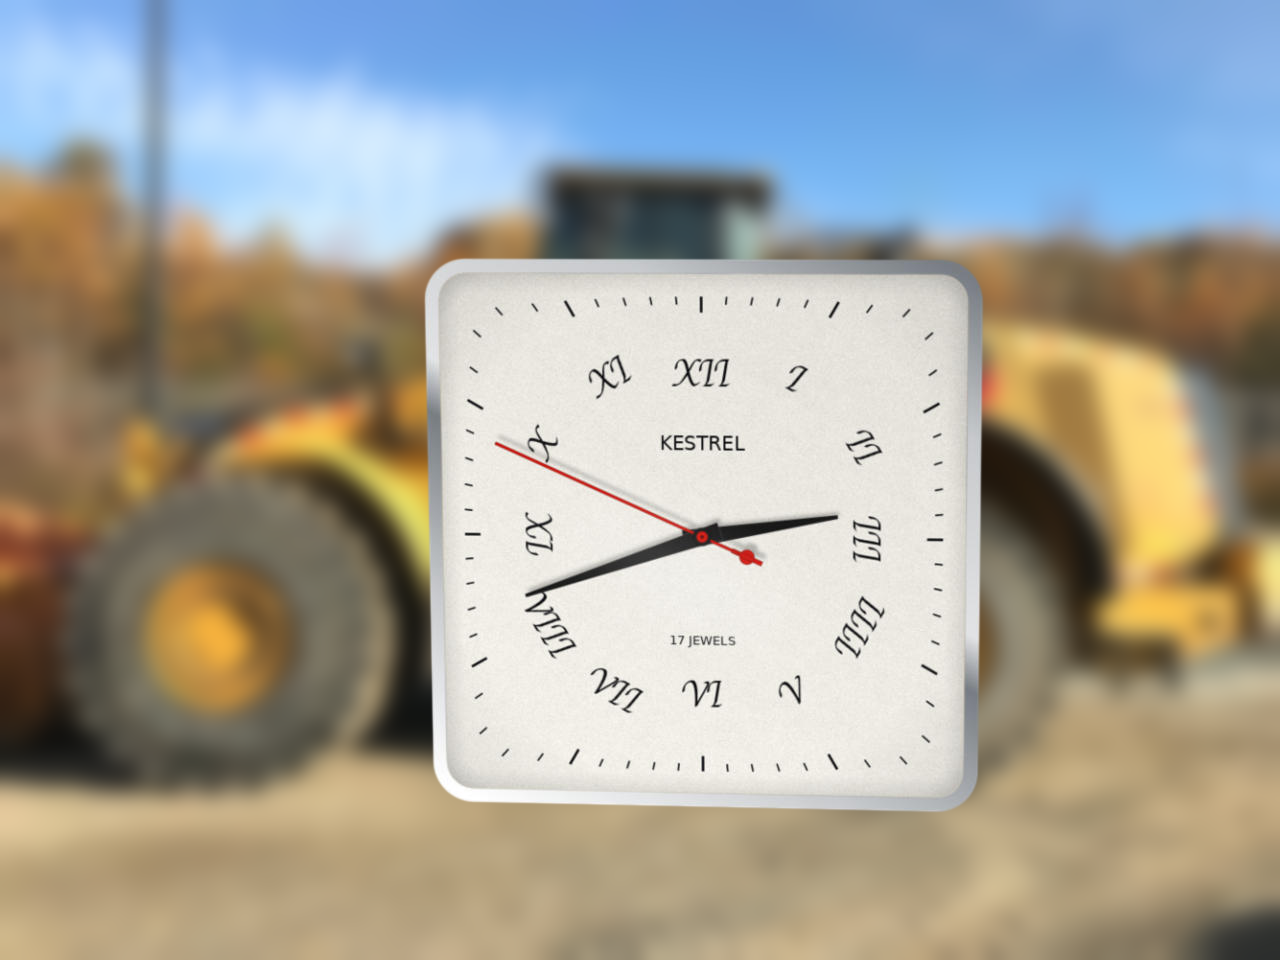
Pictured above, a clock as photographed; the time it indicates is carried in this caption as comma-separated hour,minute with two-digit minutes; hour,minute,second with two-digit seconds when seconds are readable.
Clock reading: 2,41,49
